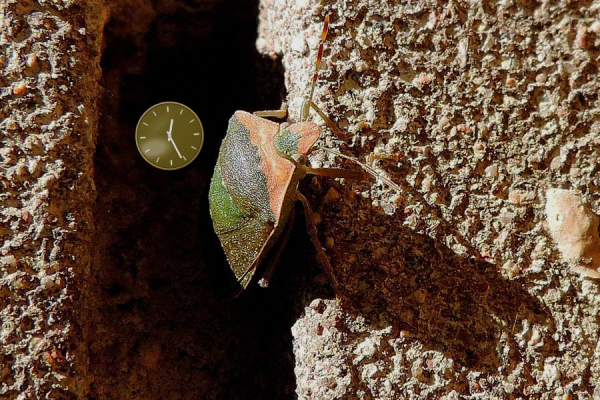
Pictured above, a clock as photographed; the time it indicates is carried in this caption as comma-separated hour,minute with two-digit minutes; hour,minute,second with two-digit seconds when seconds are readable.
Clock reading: 12,26
